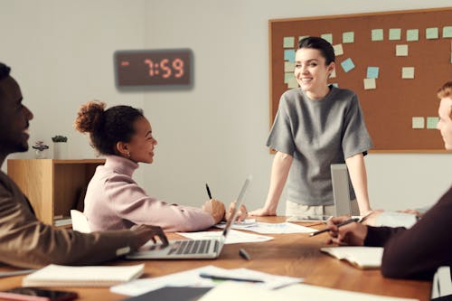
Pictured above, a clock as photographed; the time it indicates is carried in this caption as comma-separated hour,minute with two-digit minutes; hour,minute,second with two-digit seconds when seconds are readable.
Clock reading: 7,59
